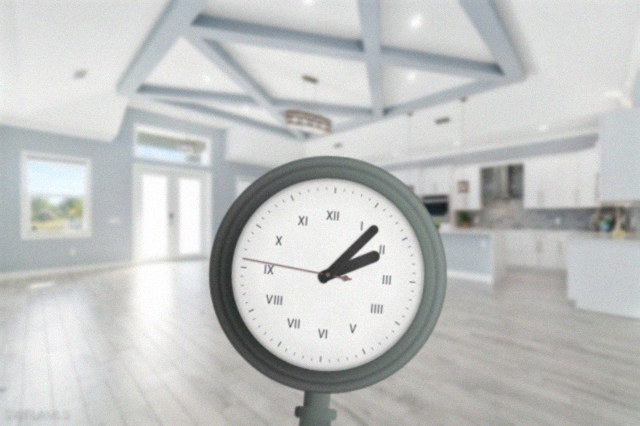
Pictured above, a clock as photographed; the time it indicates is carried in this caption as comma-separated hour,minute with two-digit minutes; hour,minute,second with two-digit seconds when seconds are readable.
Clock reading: 2,06,46
